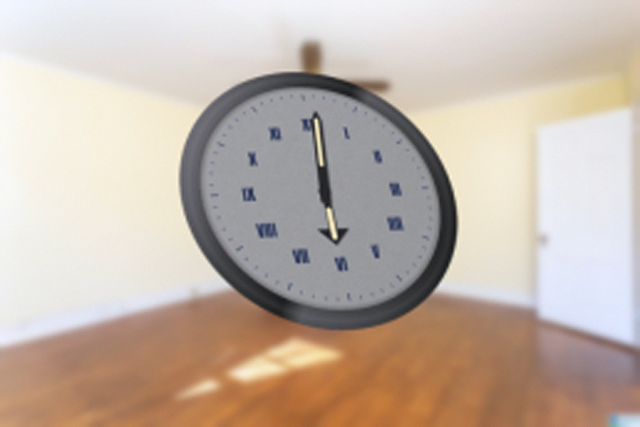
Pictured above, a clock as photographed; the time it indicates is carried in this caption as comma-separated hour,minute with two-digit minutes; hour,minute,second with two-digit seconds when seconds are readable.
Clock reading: 6,01
